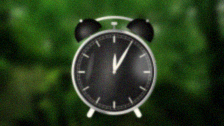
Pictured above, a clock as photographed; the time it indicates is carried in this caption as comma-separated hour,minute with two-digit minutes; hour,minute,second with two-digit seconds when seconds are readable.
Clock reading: 12,05
